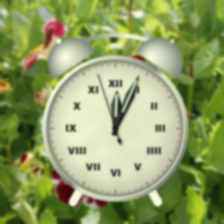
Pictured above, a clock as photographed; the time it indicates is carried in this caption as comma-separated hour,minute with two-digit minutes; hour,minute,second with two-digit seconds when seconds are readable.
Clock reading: 12,03,57
